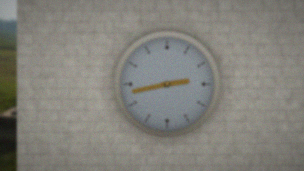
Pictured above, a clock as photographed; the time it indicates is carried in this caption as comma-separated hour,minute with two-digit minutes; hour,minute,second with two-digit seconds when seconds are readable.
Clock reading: 2,43
